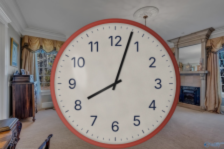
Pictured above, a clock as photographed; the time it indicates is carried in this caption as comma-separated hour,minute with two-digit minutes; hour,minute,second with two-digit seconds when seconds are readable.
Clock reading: 8,03
